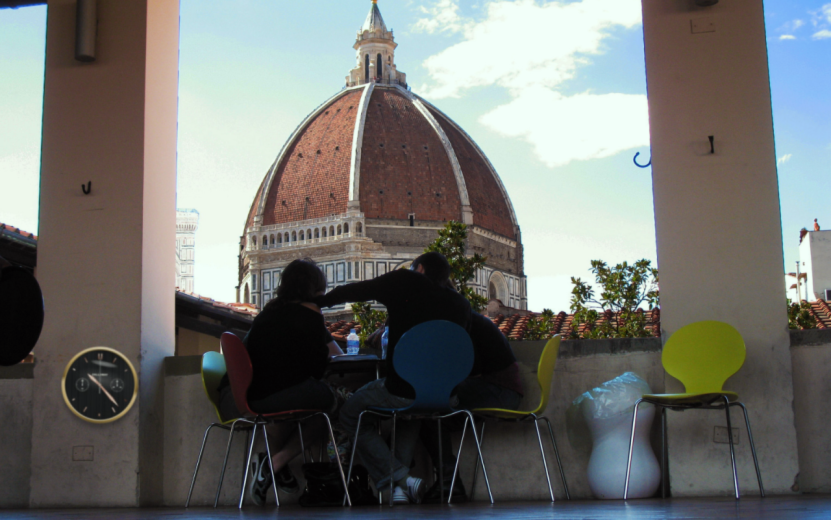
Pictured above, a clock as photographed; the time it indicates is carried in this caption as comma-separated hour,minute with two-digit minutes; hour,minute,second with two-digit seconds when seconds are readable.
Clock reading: 10,23
